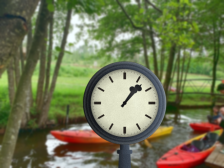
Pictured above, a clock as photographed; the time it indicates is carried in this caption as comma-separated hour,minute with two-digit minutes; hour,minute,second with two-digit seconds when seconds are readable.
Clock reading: 1,07
